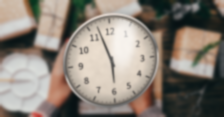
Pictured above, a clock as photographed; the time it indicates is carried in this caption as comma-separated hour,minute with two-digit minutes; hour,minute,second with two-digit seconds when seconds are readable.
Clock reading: 5,57
